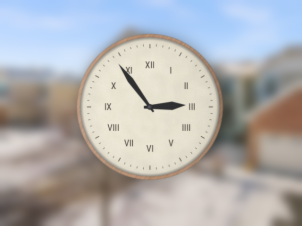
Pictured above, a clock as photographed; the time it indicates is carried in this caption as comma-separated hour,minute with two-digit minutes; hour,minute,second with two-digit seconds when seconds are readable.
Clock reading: 2,54
